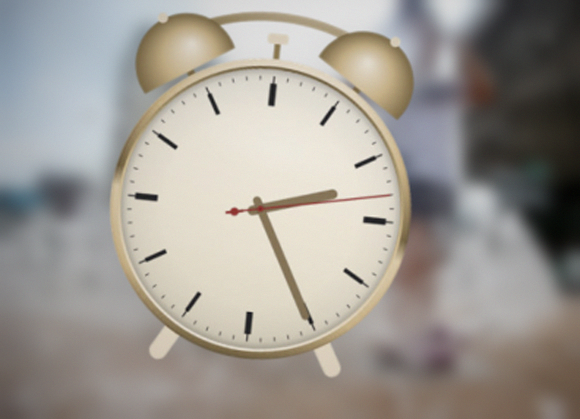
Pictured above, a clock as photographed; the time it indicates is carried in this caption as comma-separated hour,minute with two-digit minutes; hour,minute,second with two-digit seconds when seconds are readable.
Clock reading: 2,25,13
